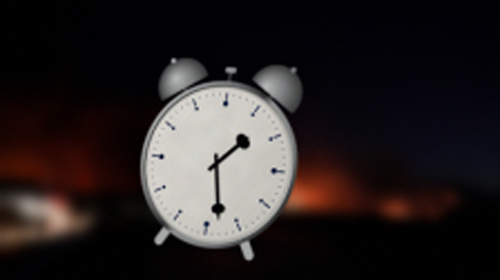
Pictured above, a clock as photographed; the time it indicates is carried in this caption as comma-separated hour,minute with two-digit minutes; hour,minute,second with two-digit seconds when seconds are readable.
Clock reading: 1,28
